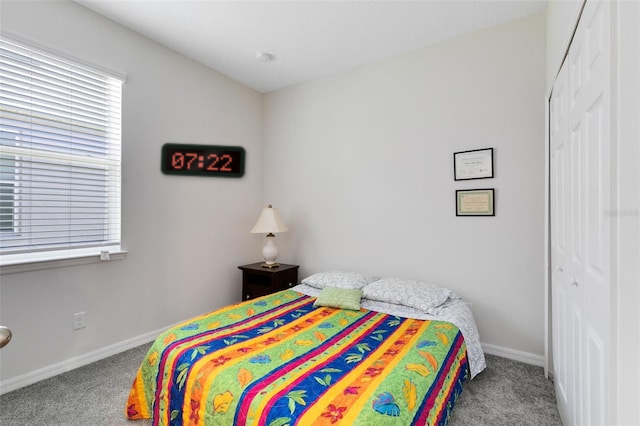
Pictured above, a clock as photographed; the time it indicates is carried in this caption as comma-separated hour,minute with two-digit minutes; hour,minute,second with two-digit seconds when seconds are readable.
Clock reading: 7,22
